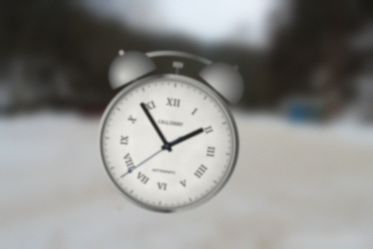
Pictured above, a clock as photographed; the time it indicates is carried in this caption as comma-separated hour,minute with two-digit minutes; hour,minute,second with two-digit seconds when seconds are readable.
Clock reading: 1,53,38
